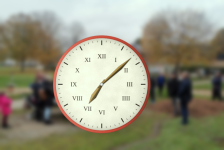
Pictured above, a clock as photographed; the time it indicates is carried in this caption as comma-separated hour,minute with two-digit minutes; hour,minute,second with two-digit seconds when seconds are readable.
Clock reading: 7,08
